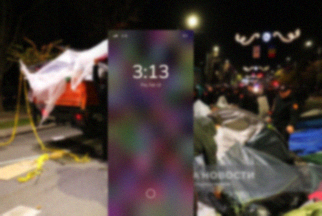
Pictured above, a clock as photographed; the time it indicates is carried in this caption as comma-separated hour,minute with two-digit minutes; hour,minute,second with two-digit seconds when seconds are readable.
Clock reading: 3,13
